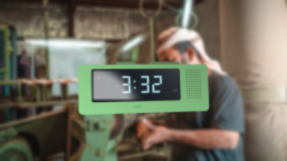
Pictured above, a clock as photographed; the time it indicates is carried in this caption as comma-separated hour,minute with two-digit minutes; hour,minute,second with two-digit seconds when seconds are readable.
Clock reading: 3,32
